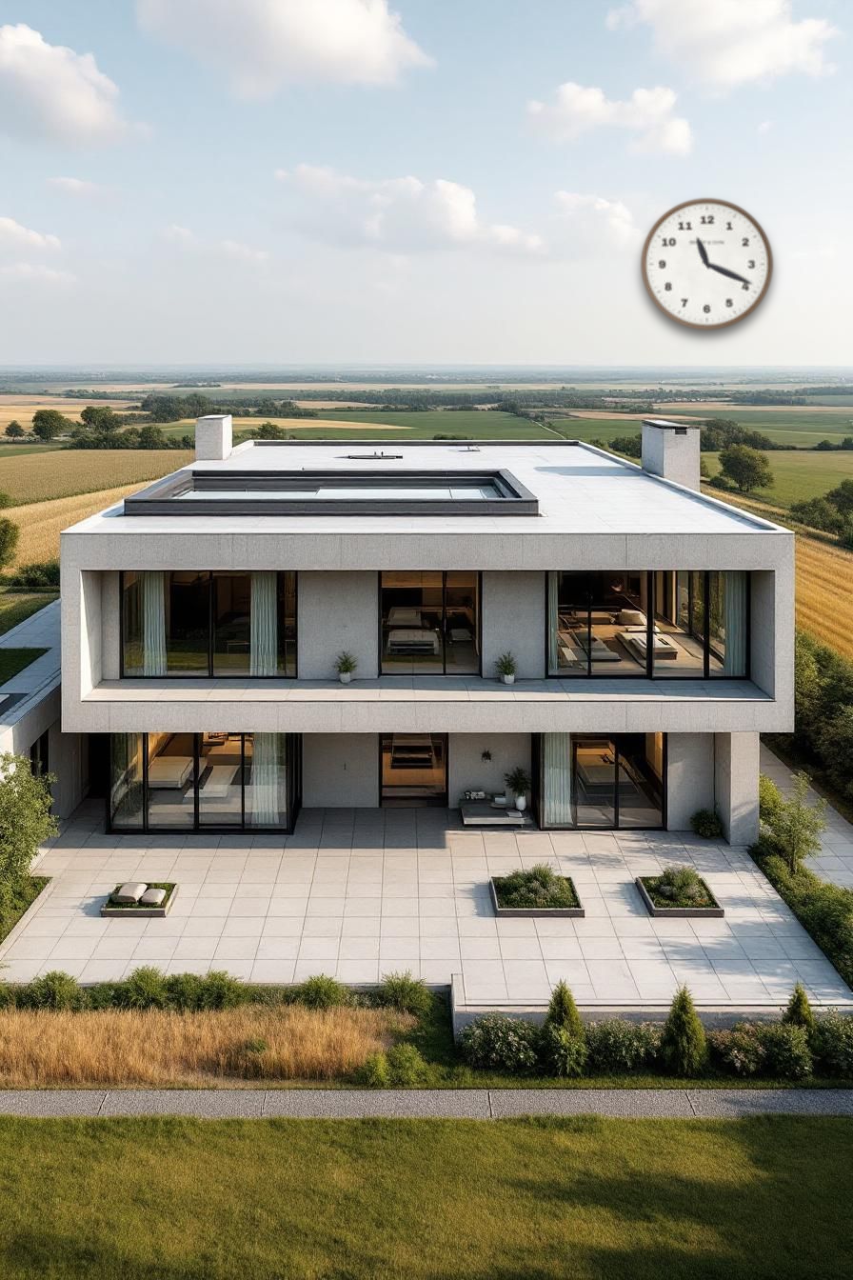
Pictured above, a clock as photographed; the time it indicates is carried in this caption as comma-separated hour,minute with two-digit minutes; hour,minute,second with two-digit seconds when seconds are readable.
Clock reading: 11,19
